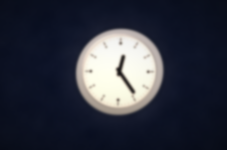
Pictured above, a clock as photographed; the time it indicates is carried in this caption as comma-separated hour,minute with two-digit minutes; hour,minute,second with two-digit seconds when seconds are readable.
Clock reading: 12,24
